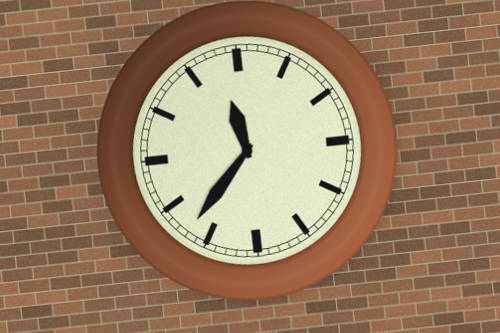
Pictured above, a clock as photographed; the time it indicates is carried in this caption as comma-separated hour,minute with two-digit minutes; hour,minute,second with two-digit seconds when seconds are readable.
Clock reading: 11,37
